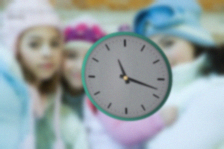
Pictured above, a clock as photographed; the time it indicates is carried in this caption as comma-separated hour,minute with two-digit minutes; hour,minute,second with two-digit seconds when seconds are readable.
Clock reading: 11,18
